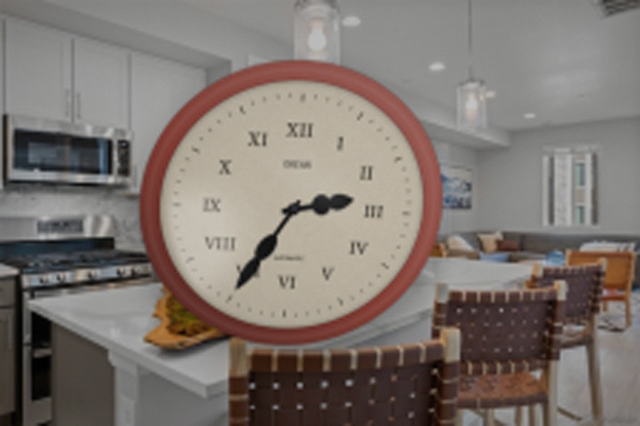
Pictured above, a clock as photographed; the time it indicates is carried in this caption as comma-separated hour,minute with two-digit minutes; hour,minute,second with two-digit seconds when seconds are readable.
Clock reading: 2,35
